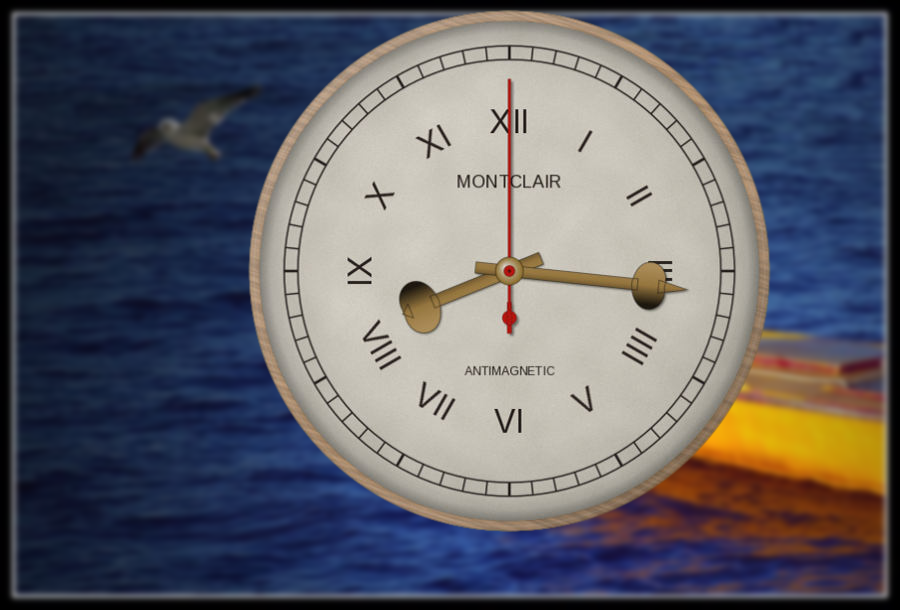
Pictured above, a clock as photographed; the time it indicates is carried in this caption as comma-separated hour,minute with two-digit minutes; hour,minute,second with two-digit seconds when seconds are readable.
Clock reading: 8,16,00
